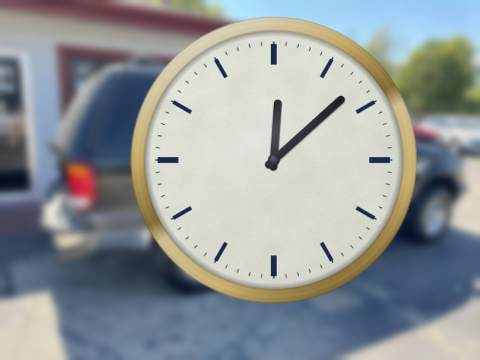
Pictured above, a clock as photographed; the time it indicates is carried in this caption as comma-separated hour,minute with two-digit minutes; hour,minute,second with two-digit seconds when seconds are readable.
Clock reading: 12,08
